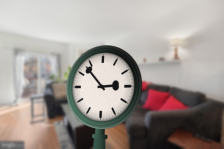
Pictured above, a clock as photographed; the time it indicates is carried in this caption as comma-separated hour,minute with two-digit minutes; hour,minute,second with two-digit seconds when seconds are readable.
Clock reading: 2,53
